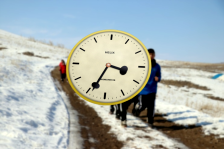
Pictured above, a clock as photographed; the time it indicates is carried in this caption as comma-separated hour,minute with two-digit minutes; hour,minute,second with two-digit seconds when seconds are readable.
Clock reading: 3,34
